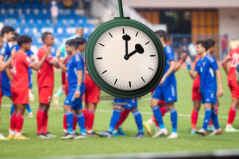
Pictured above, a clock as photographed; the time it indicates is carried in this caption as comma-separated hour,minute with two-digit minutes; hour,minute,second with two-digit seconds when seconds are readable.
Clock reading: 2,01
